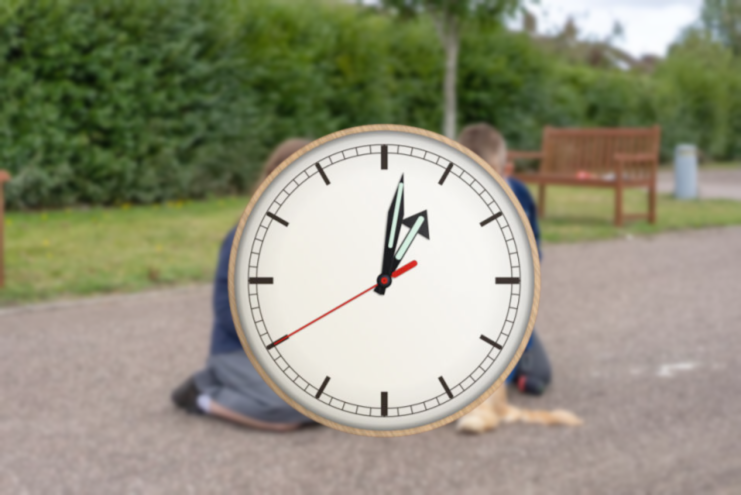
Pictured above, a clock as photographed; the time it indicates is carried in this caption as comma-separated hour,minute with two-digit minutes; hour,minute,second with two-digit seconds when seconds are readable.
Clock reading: 1,01,40
